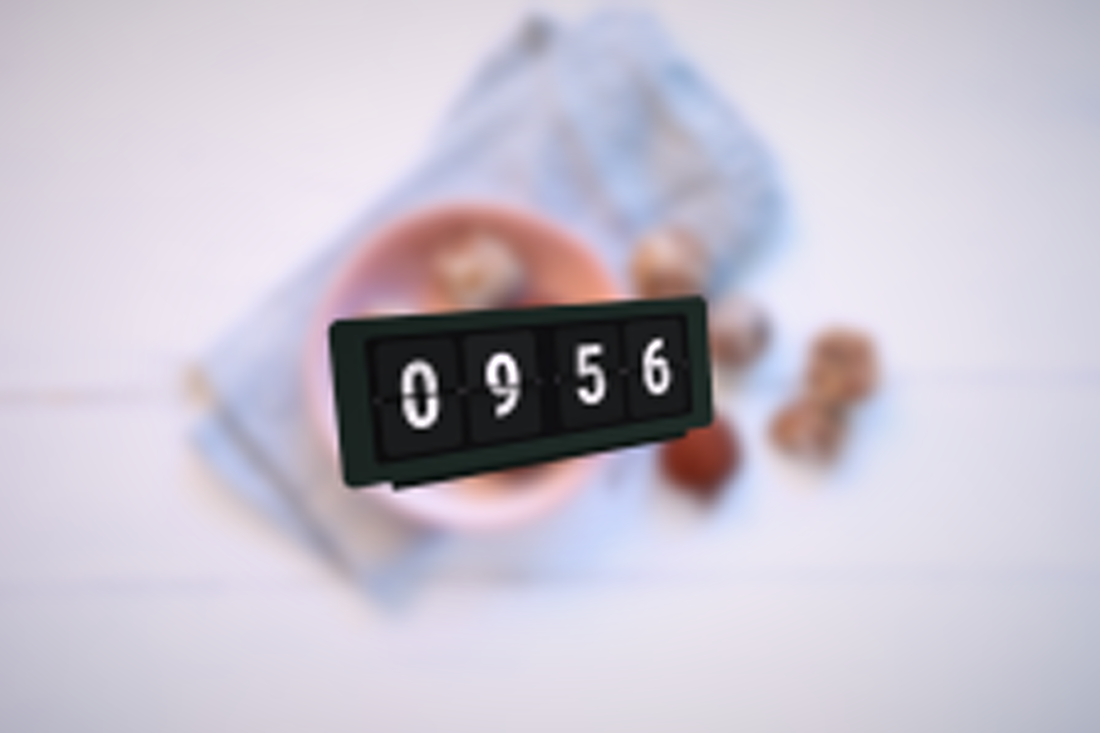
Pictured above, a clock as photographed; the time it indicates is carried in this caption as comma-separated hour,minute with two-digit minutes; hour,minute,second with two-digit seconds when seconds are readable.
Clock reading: 9,56
